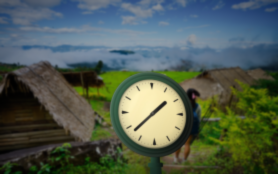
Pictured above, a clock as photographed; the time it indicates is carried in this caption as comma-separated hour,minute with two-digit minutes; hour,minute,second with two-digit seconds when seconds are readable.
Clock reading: 1,38
